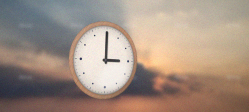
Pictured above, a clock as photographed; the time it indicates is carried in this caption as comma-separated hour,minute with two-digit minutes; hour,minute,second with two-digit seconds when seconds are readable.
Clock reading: 3,00
